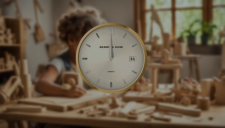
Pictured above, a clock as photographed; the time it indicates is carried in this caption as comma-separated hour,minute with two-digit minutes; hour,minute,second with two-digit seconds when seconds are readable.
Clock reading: 12,00
